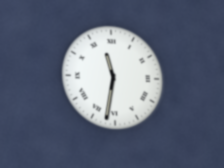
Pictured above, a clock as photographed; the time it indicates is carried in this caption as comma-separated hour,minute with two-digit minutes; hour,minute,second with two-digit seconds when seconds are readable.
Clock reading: 11,32
